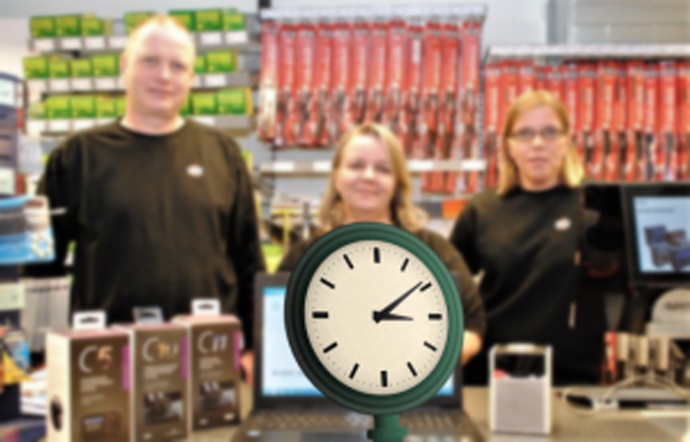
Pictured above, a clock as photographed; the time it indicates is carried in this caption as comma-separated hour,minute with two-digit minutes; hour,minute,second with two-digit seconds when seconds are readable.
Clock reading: 3,09
